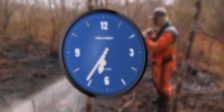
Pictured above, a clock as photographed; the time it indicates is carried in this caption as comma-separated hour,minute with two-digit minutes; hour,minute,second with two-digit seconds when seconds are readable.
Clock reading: 6,36
